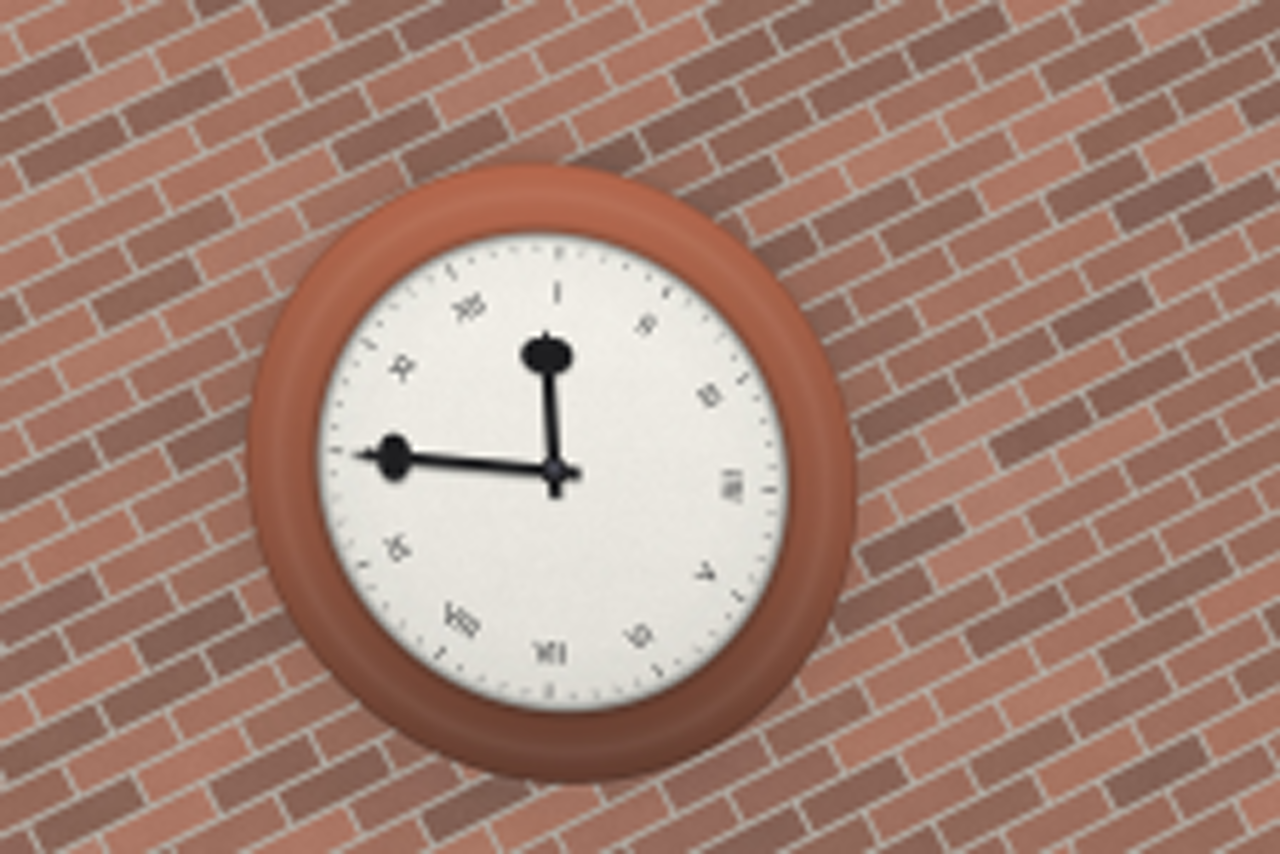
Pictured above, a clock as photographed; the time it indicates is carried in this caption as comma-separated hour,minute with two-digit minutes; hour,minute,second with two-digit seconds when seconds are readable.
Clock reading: 12,50
